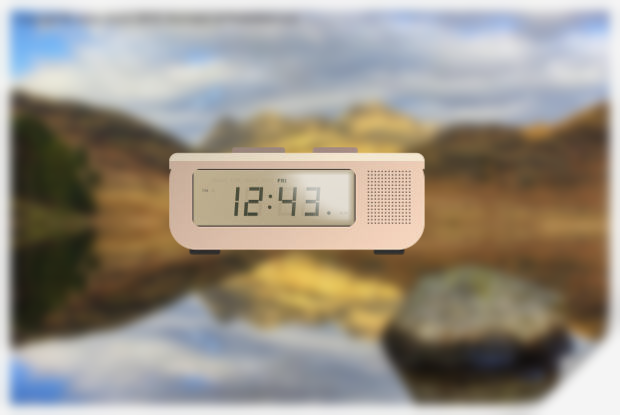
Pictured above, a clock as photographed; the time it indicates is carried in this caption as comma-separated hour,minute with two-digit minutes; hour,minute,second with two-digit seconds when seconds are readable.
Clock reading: 12,43
